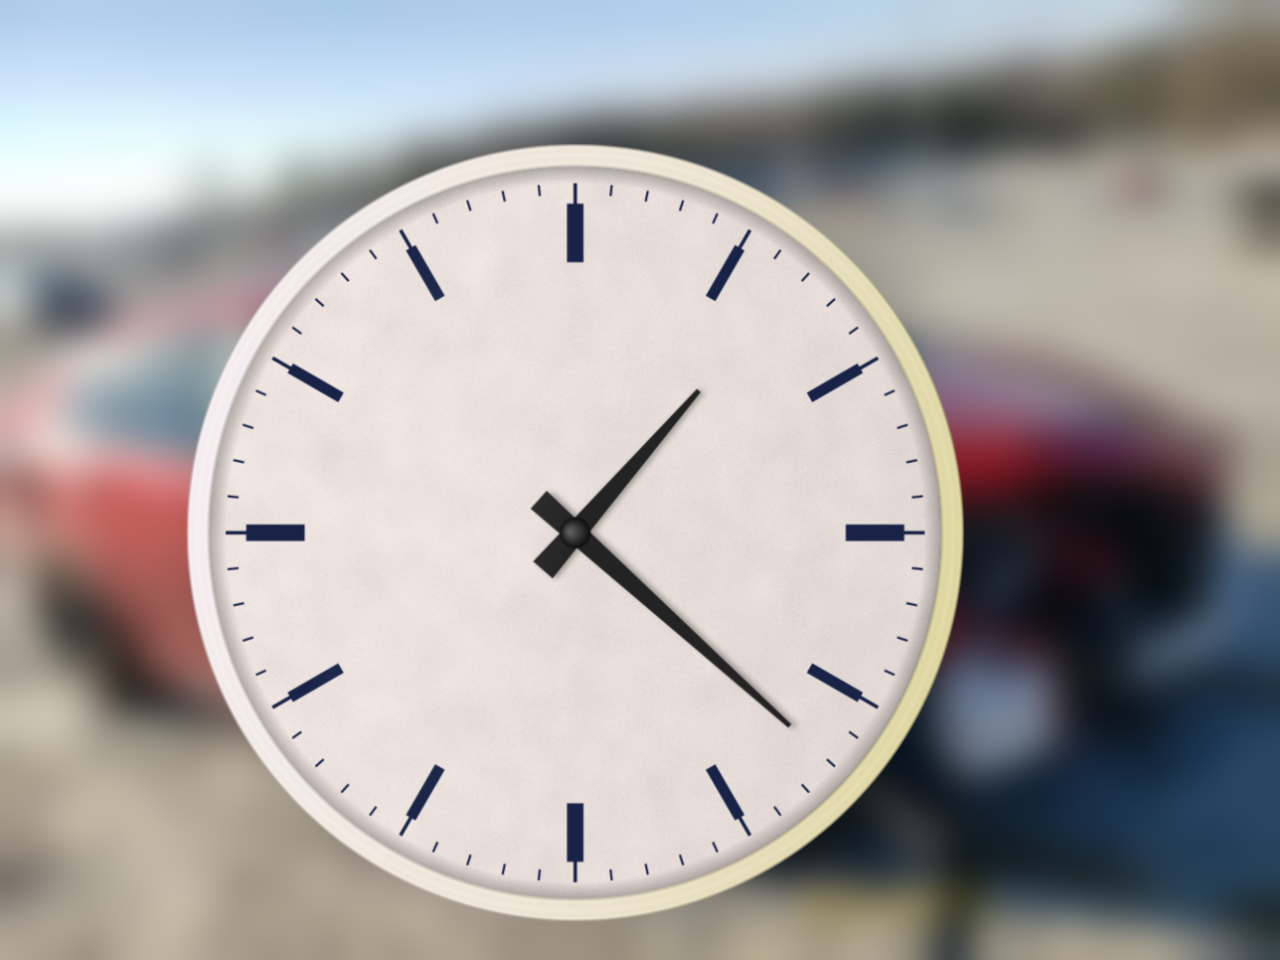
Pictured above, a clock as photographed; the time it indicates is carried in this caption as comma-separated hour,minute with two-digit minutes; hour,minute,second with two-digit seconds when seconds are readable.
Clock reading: 1,22
